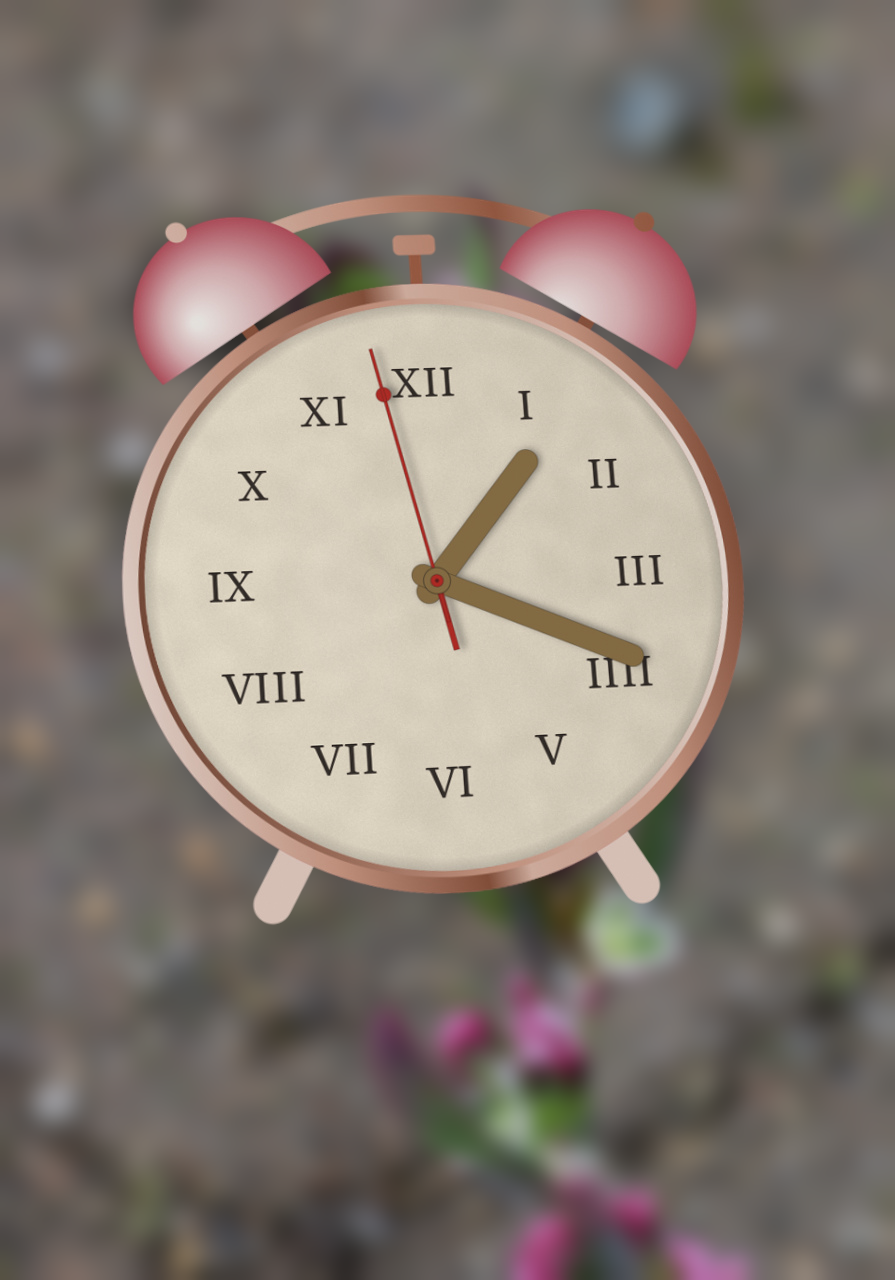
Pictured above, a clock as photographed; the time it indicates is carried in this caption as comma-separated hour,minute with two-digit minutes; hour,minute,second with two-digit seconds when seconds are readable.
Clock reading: 1,18,58
